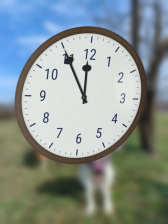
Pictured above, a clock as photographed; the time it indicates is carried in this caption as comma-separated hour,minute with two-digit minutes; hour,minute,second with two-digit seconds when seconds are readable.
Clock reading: 11,55
